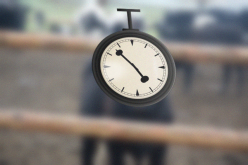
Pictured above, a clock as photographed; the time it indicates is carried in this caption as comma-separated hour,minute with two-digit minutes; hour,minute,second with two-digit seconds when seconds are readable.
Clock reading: 4,53
